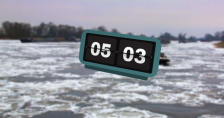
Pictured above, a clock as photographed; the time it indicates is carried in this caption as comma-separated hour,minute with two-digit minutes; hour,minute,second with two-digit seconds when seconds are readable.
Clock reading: 5,03
